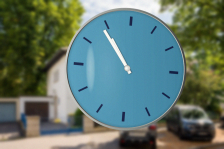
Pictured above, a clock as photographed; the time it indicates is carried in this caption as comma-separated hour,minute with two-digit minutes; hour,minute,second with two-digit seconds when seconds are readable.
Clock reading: 10,54
